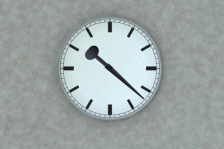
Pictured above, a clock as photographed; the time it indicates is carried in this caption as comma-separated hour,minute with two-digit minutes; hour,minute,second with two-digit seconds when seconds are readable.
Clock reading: 10,22
